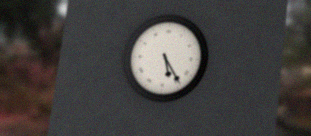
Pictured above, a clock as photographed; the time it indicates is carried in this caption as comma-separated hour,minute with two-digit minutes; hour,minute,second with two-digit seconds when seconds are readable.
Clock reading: 5,24
